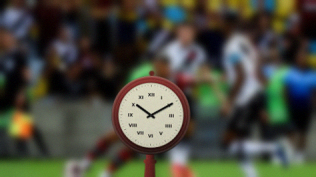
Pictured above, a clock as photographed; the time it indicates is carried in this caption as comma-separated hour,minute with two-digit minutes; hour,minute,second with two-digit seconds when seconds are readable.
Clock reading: 10,10
